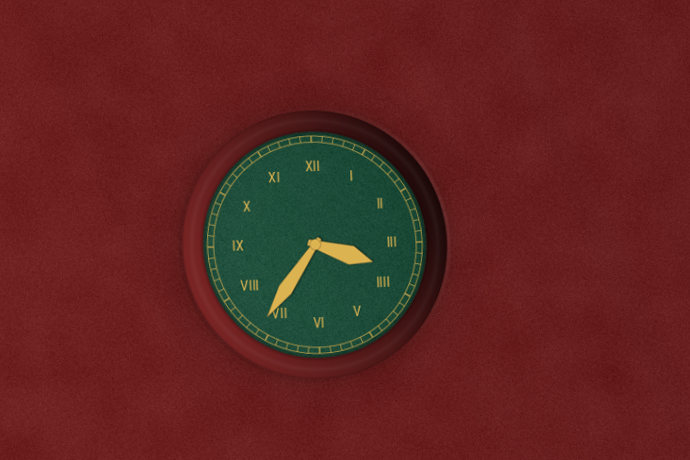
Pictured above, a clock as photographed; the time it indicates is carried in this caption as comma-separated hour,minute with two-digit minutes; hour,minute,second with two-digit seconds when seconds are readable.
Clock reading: 3,36
